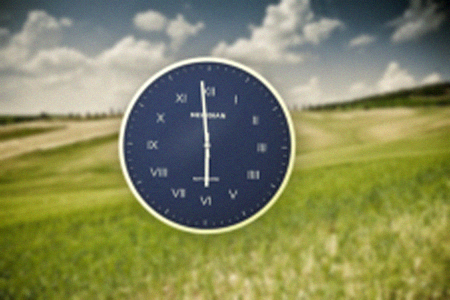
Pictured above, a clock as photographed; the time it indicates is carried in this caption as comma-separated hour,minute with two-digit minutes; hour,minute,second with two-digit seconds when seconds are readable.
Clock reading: 5,59
